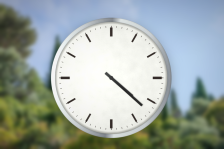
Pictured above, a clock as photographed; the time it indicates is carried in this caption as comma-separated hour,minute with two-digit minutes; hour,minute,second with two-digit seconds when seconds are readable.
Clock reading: 4,22
